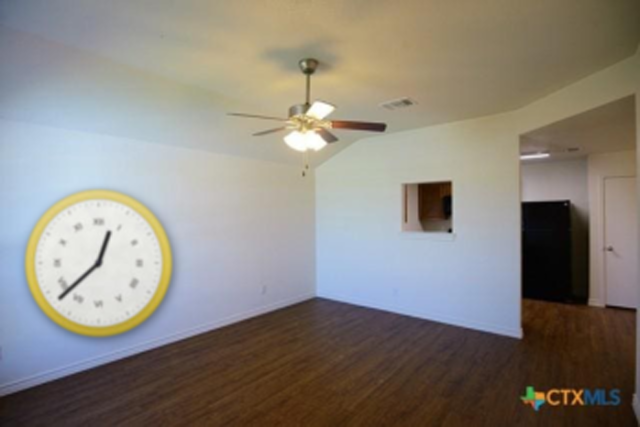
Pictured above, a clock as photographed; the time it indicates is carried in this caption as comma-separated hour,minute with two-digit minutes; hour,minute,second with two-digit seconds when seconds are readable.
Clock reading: 12,38
